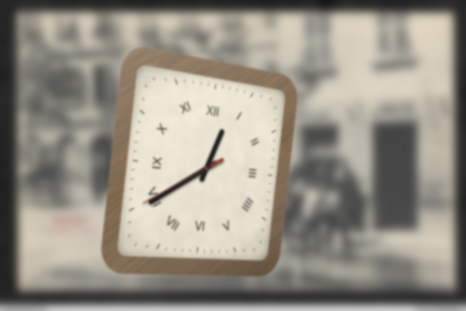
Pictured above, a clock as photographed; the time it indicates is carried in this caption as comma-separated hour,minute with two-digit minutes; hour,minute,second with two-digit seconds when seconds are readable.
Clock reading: 12,39,40
